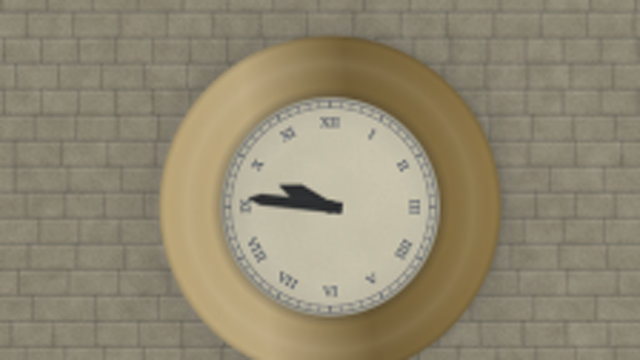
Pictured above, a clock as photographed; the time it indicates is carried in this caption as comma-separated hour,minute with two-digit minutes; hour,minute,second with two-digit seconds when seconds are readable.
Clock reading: 9,46
